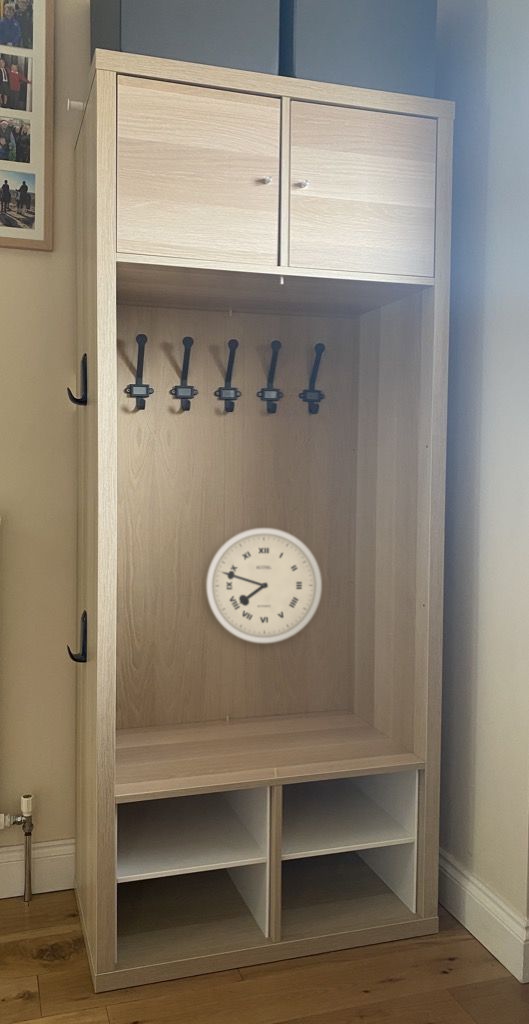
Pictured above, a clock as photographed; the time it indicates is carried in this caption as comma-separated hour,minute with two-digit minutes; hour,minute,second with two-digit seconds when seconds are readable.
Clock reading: 7,48
